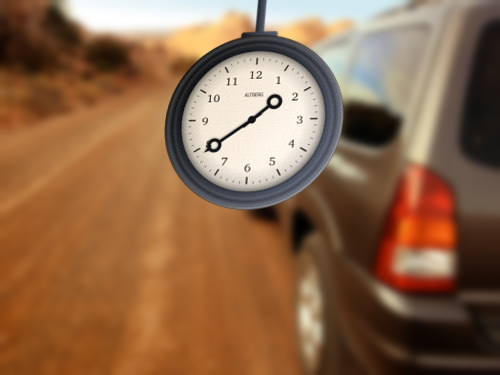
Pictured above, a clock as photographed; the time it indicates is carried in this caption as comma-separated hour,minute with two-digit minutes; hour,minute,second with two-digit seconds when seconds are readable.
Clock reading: 1,39
